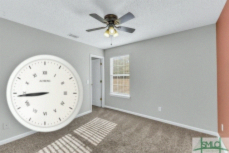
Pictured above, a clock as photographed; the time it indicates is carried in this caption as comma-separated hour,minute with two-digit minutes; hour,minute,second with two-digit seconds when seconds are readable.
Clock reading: 8,44
